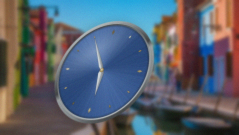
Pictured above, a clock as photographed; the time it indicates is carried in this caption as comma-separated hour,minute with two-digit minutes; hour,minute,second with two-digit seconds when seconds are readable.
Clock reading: 5,55
